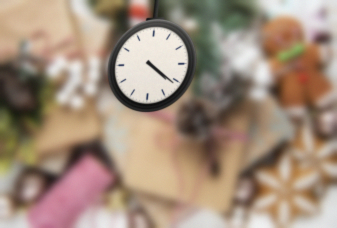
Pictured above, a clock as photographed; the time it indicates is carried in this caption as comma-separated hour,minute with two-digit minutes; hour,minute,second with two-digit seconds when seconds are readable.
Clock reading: 4,21
